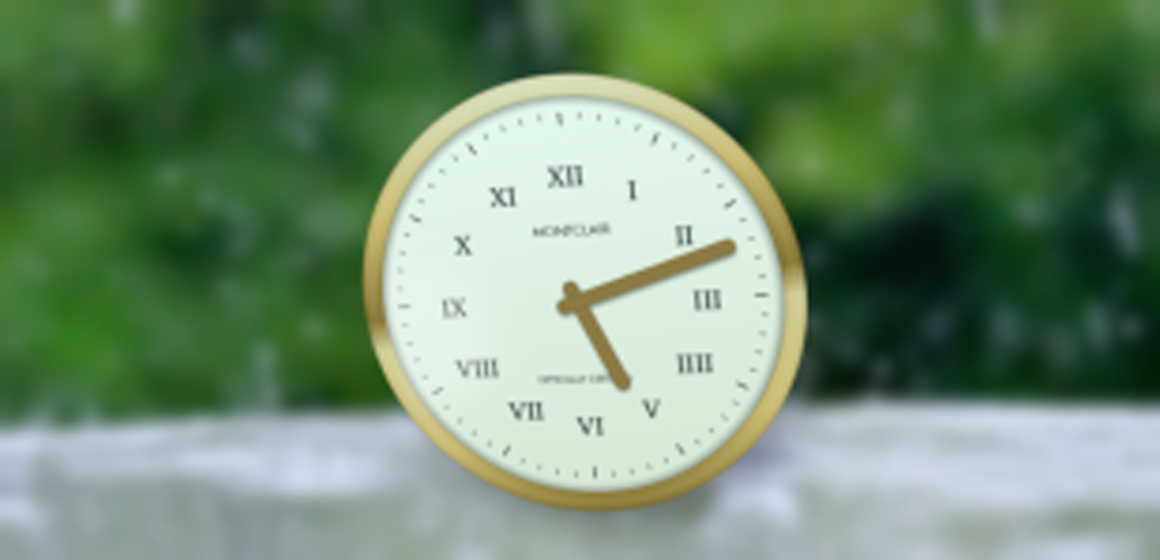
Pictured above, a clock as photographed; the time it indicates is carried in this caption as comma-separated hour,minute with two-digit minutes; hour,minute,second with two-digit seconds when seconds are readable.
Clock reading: 5,12
